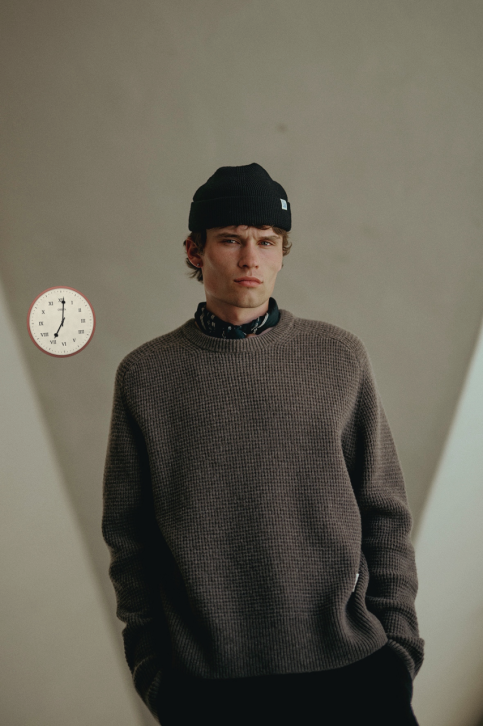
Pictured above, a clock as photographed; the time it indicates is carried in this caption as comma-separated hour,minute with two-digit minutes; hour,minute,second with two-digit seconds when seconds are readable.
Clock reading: 7,01
